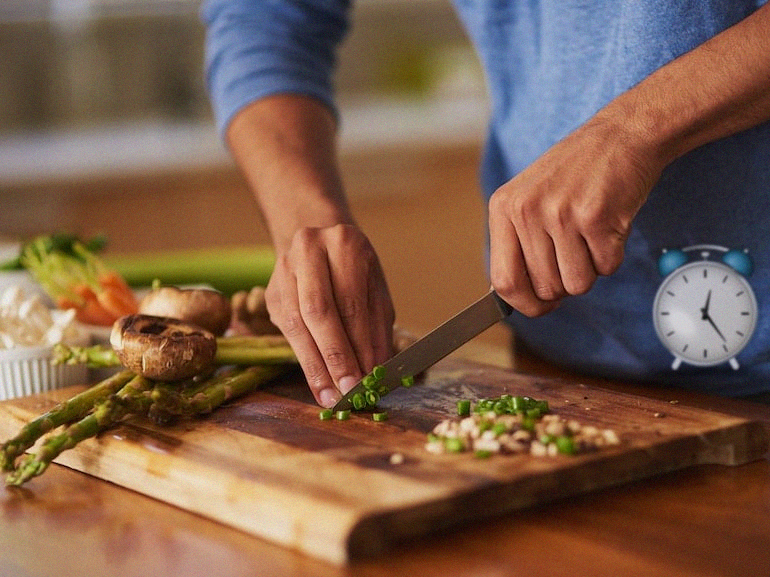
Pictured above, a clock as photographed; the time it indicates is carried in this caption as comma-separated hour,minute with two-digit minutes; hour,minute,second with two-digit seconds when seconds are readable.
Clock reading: 12,24
